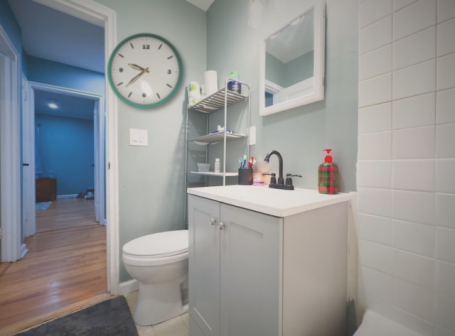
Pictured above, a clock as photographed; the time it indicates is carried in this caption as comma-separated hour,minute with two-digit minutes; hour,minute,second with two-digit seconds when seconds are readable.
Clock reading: 9,38
